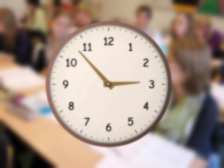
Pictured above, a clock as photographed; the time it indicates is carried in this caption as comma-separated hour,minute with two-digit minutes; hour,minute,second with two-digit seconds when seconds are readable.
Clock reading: 2,53
